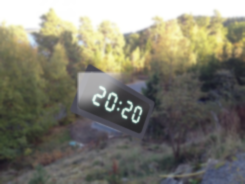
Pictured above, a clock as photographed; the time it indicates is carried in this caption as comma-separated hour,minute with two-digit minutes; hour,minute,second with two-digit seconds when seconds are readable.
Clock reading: 20,20
